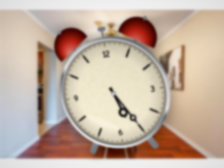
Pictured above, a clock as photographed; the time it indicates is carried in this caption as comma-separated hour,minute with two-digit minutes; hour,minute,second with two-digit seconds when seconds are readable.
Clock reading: 5,25
